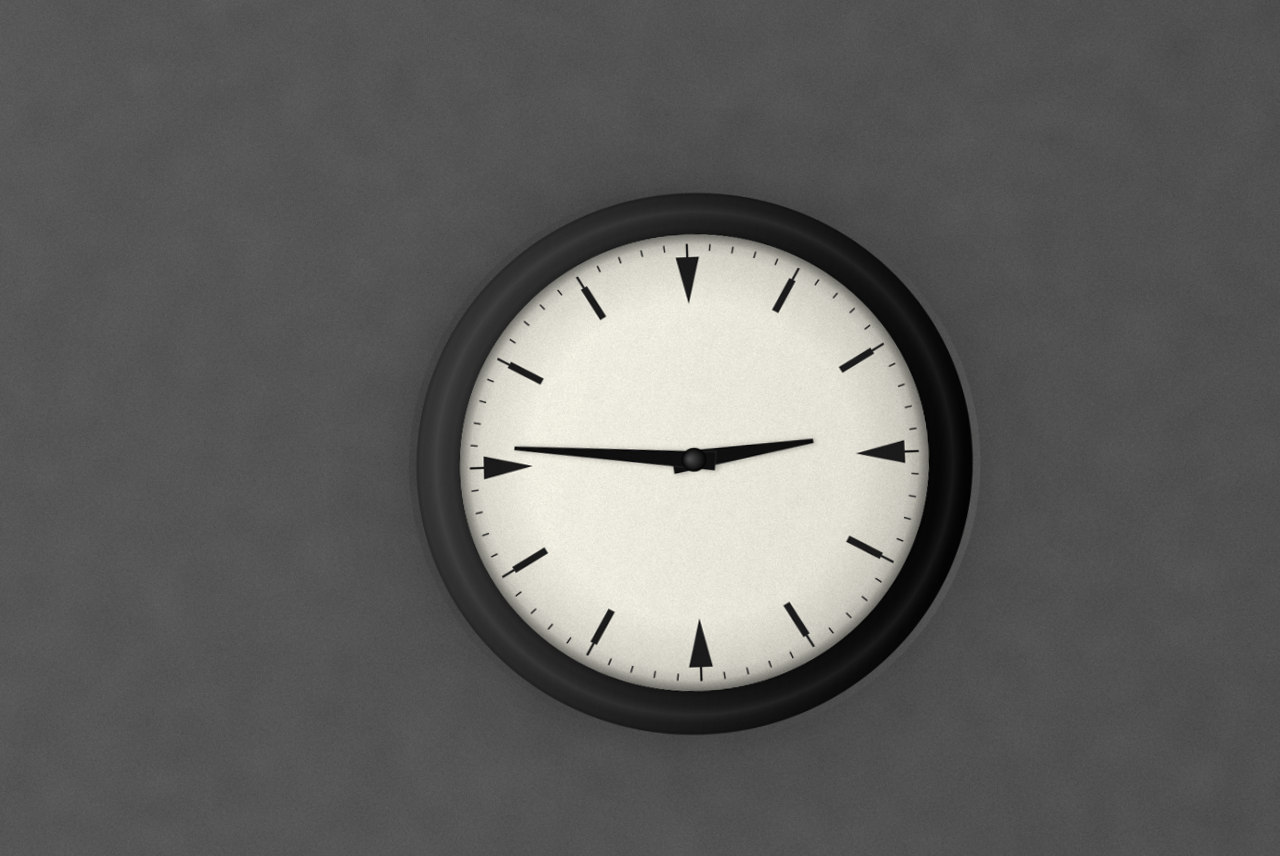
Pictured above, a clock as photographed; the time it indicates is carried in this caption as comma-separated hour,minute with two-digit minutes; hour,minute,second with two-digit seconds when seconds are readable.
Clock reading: 2,46
